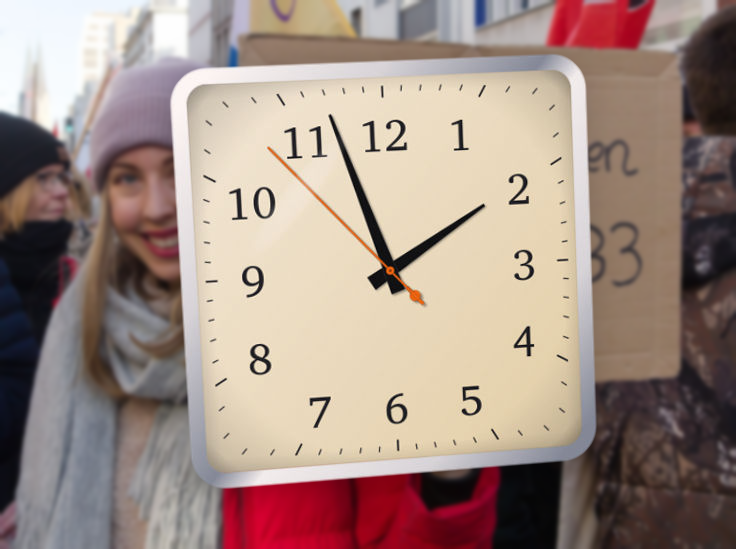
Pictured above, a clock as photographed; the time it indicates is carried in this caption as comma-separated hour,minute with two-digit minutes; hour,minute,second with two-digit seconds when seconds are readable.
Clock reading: 1,56,53
